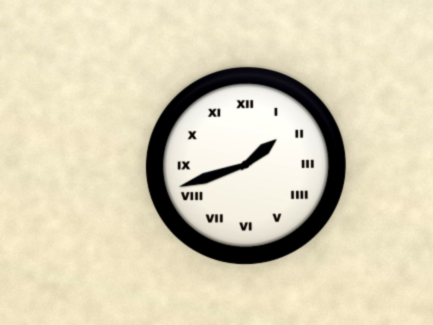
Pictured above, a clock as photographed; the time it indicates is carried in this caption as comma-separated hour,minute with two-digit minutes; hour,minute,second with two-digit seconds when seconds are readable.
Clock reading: 1,42
